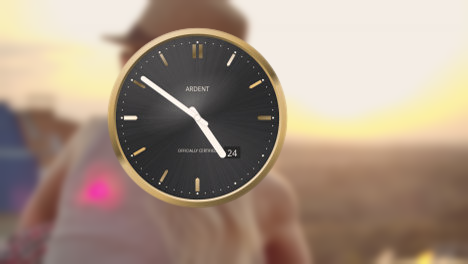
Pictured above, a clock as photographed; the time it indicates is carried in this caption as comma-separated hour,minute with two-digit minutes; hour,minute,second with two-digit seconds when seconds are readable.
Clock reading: 4,51
